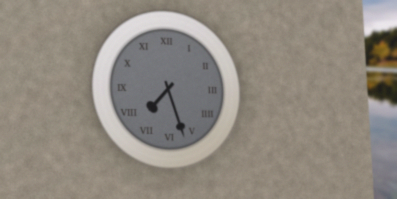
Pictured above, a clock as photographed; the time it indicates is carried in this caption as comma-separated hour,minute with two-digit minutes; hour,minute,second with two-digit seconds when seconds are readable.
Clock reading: 7,27
